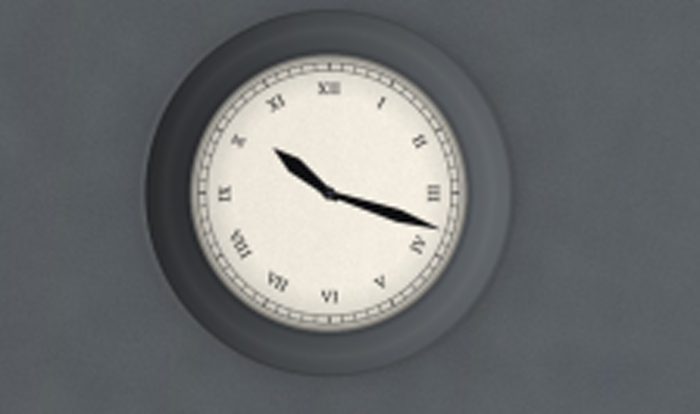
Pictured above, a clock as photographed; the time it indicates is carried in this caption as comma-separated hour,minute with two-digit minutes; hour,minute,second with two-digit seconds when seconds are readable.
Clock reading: 10,18
